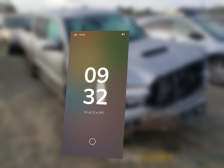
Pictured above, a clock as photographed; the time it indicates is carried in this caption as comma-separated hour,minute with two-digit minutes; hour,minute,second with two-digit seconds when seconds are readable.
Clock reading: 9,32
